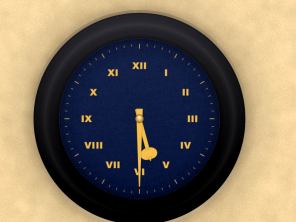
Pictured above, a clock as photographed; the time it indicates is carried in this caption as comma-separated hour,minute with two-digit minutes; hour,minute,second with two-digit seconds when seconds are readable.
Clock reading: 5,30
